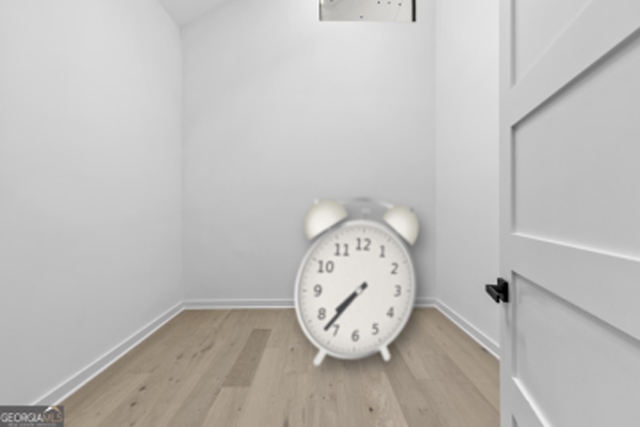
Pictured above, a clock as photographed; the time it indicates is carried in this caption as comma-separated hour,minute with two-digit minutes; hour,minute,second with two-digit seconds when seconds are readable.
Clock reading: 7,37
